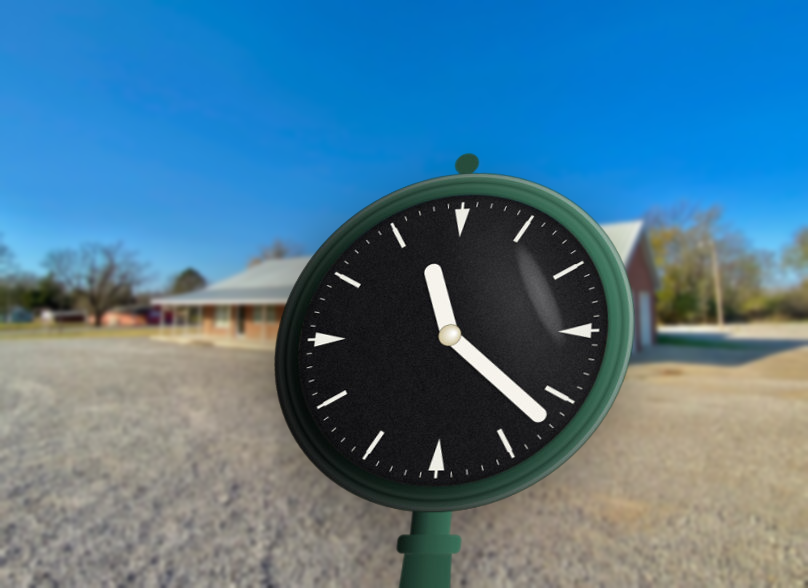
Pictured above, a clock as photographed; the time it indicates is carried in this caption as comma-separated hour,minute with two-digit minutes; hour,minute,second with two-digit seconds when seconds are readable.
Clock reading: 11,22
